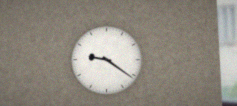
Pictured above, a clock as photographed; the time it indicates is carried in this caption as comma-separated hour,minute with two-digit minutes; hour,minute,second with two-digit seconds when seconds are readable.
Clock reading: 9,21
